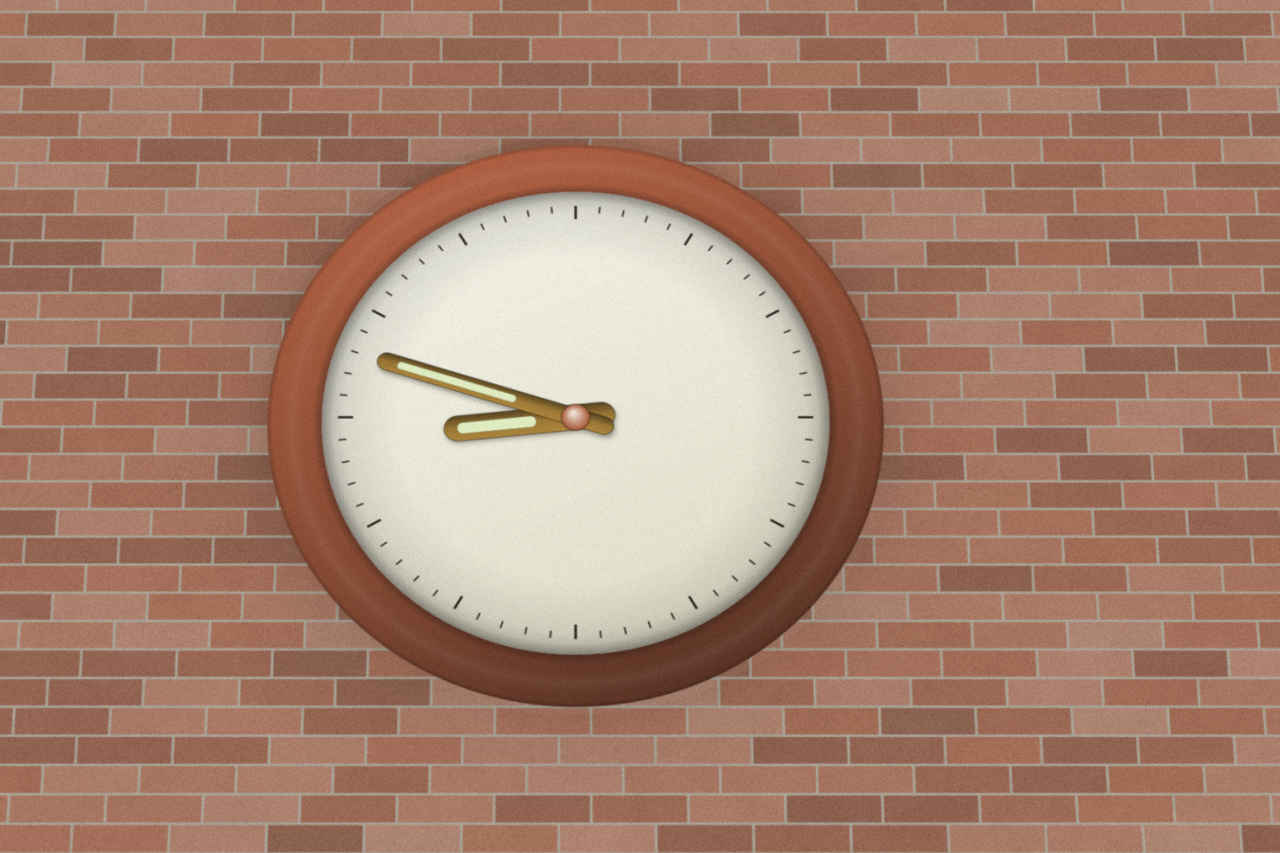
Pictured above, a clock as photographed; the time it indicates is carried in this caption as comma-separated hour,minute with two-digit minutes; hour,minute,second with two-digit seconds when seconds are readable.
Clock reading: 8,48
